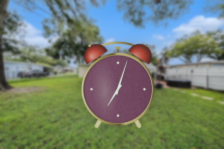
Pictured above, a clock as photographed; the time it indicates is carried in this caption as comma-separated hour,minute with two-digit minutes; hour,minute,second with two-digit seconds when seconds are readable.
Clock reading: 7,03
